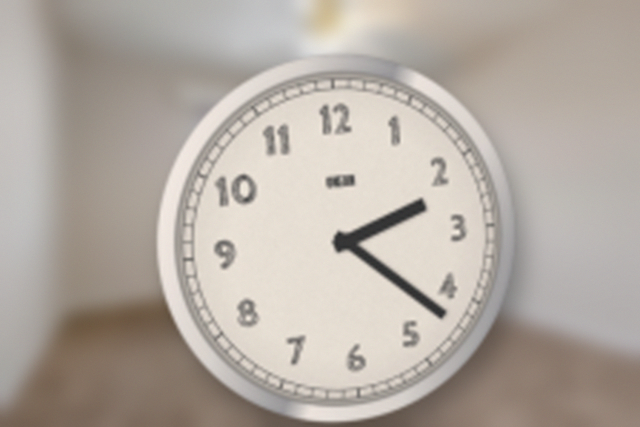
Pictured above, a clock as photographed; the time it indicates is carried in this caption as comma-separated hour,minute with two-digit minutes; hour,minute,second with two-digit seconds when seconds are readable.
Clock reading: 2,22
